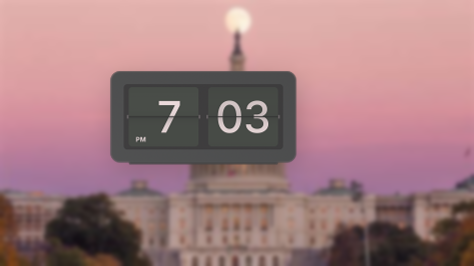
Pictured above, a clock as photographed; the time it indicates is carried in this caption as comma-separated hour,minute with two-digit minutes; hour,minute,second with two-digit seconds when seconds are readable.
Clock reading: 7,03
